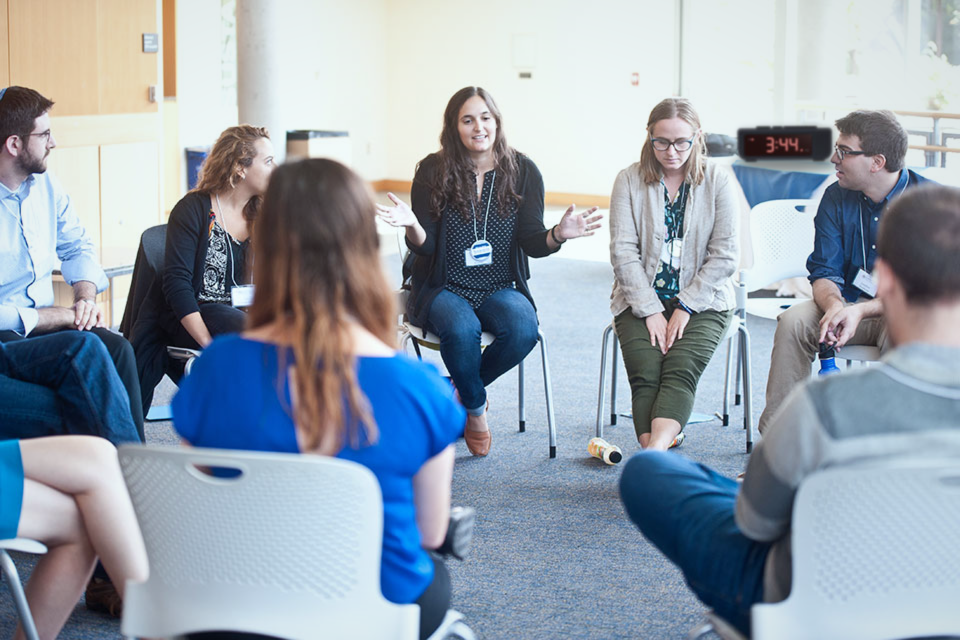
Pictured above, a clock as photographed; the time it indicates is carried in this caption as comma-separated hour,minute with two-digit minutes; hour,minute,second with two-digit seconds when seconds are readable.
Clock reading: 3,44
